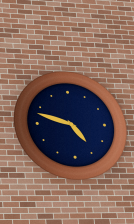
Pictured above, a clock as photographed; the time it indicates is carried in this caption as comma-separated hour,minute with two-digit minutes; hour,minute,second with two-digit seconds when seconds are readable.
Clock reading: 4,48
